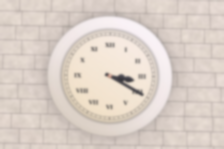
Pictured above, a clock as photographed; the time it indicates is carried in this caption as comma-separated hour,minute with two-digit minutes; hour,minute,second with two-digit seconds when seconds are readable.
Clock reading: 3,20
